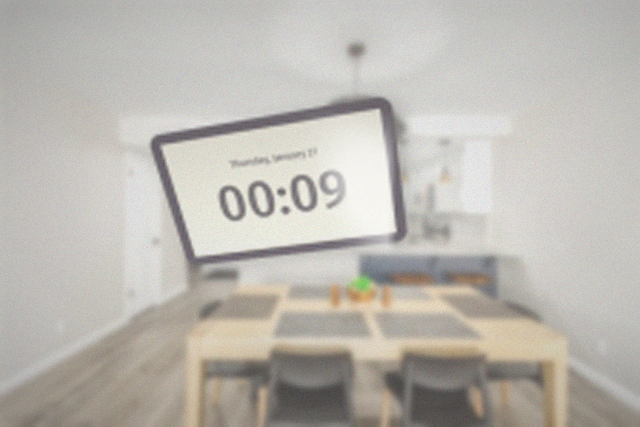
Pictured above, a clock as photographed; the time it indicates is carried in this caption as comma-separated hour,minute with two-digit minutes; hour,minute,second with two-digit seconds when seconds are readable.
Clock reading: 0,09
